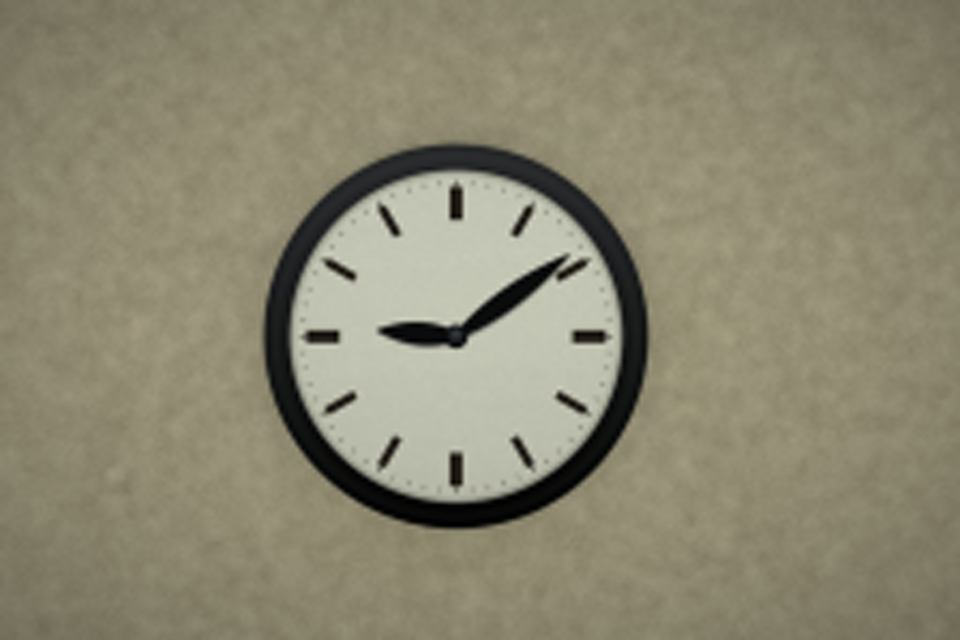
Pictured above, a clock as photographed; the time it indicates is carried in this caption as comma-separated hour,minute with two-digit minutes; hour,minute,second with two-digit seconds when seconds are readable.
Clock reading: 9,09
